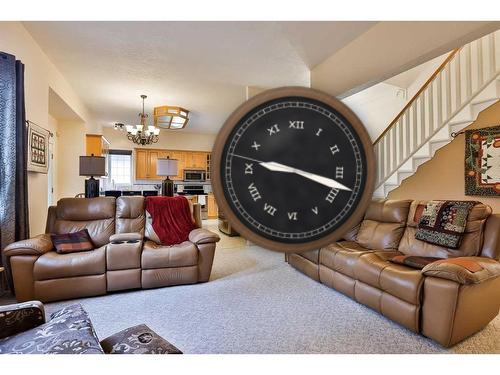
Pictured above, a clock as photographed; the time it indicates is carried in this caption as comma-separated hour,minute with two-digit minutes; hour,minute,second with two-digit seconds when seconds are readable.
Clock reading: 9,17,47
